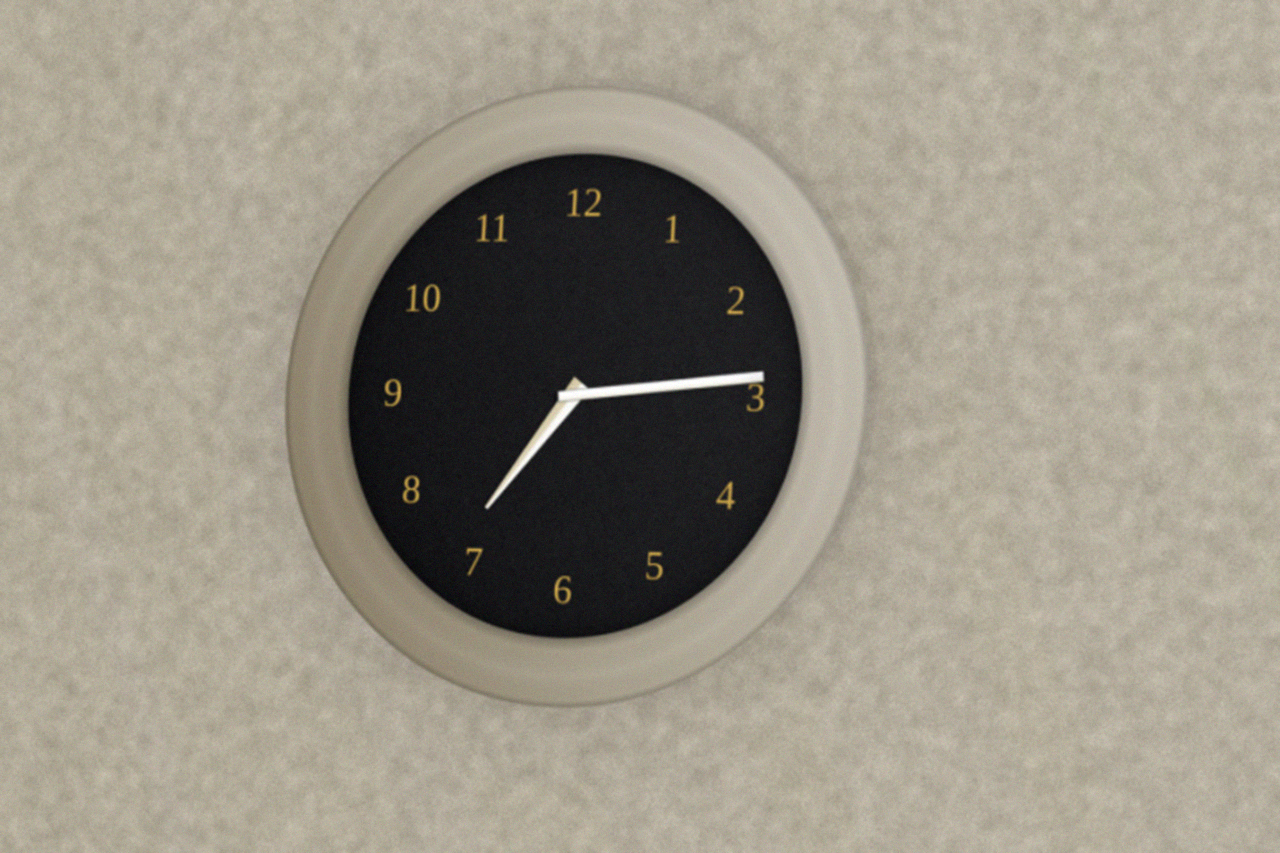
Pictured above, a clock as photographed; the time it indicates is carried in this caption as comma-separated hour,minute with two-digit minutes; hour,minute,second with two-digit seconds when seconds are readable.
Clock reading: 7,14
